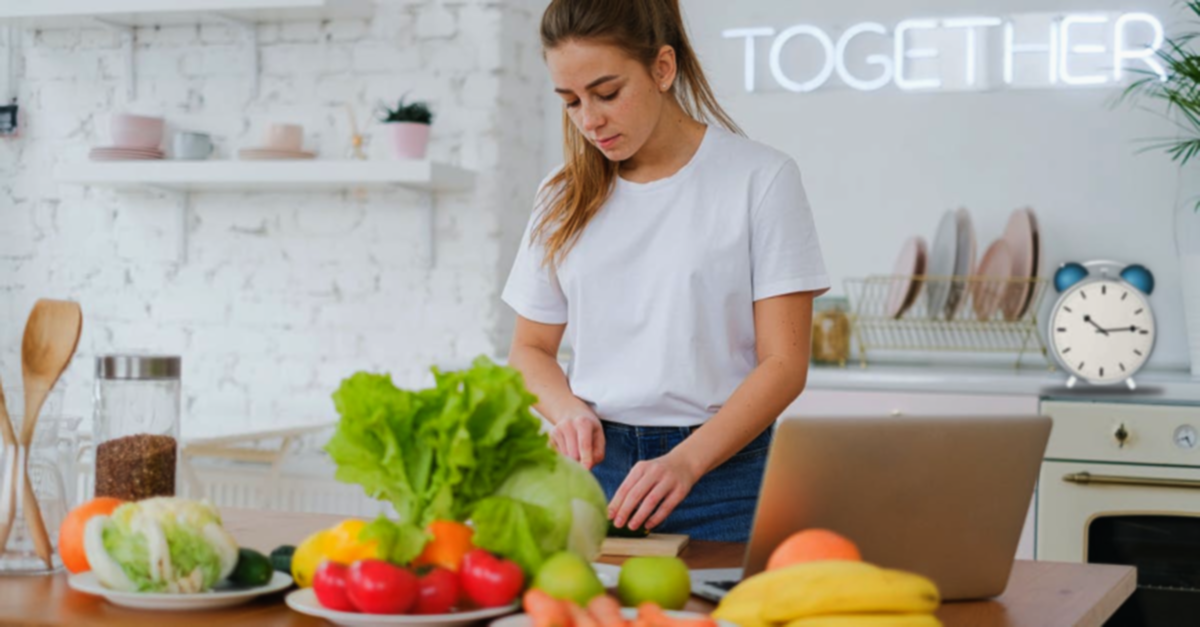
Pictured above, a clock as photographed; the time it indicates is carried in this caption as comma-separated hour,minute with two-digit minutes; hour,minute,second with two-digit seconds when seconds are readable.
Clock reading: 10,14
